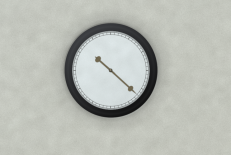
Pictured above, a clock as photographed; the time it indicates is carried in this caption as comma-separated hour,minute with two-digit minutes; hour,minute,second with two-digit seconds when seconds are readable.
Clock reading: 10,22
